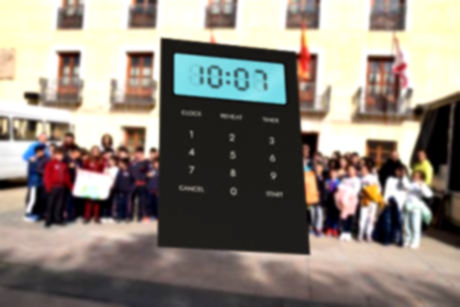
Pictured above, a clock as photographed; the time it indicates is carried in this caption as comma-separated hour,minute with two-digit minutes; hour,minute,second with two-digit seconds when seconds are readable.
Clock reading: 10,07
